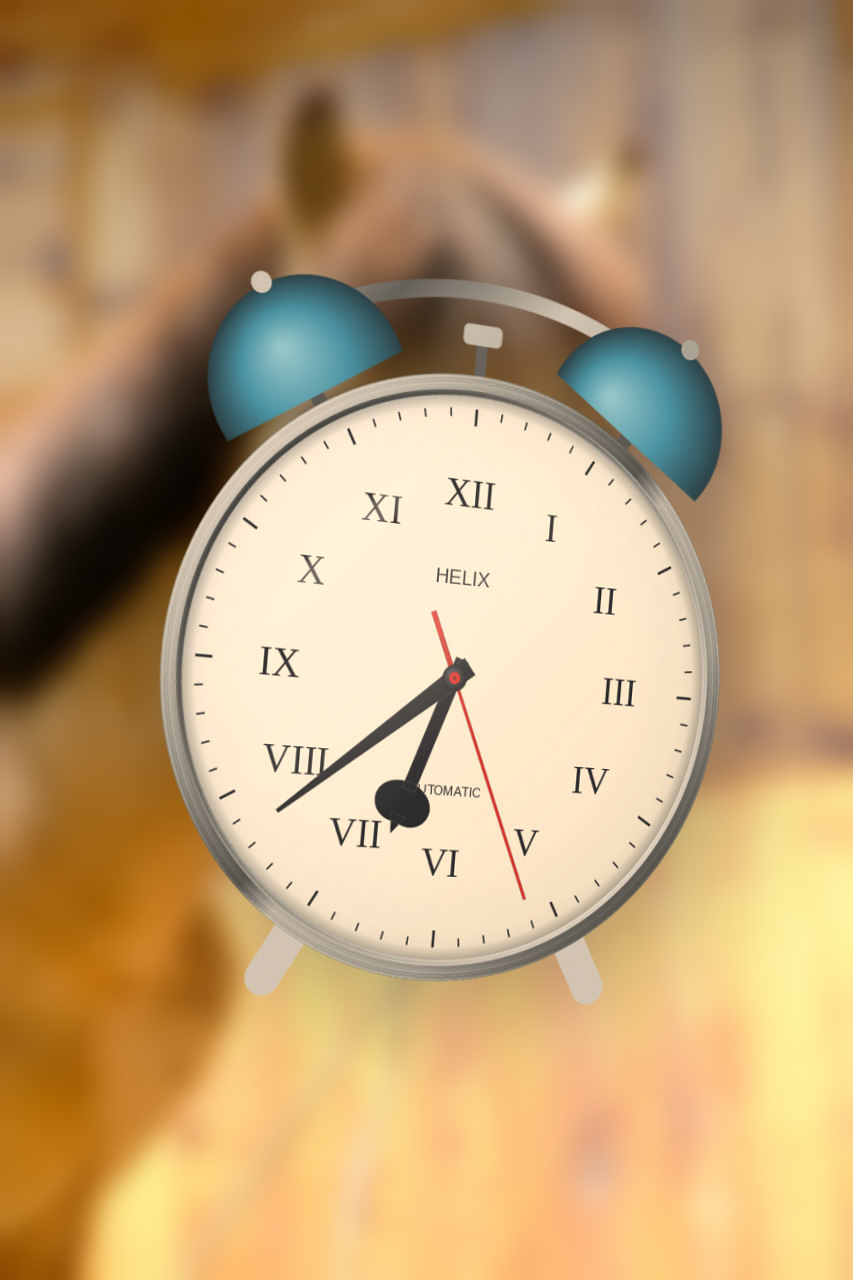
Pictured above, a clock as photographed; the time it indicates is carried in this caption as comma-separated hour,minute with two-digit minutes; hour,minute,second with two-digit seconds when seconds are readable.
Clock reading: 6,38,26
